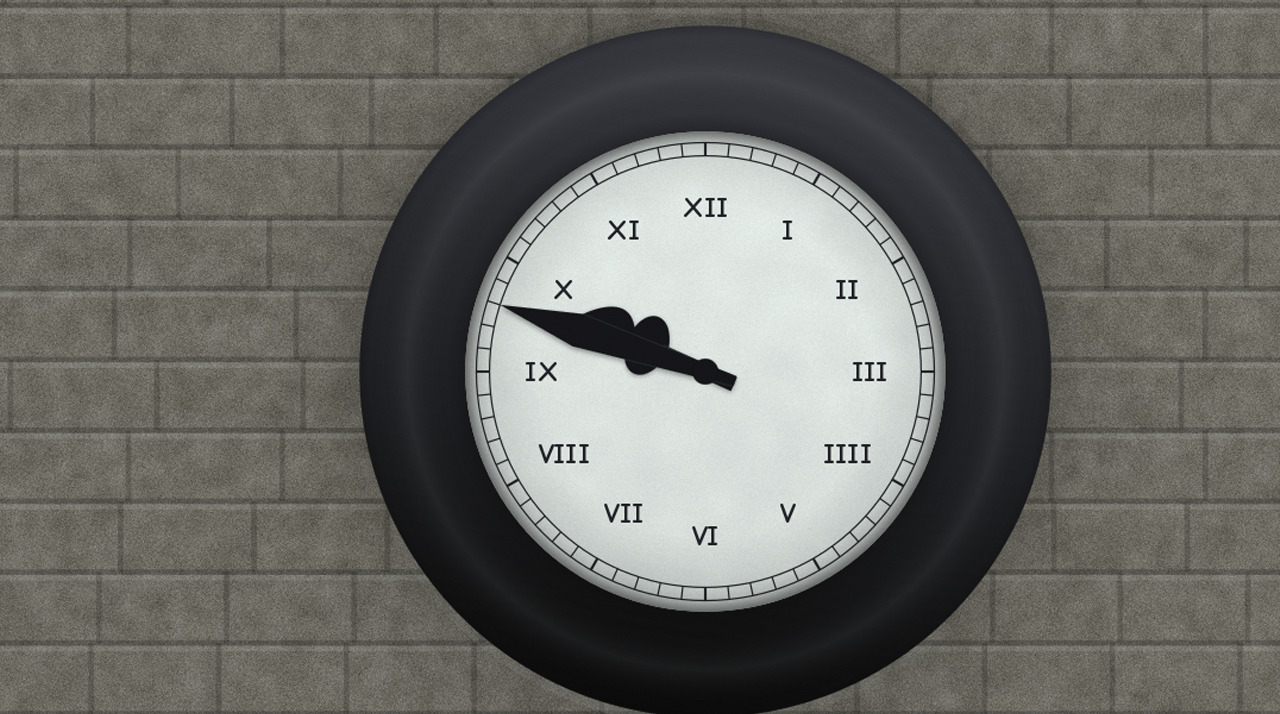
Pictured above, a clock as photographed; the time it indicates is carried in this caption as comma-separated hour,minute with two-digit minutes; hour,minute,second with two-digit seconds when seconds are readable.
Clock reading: 9,48
